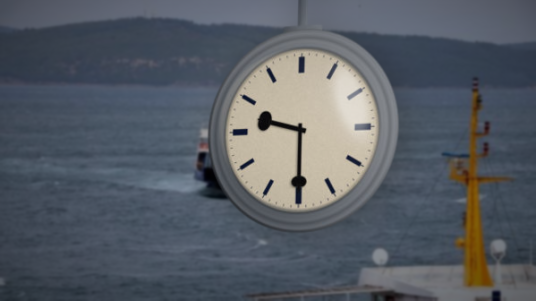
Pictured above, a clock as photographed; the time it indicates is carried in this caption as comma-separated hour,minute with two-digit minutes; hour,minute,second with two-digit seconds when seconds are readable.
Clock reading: 9,30
